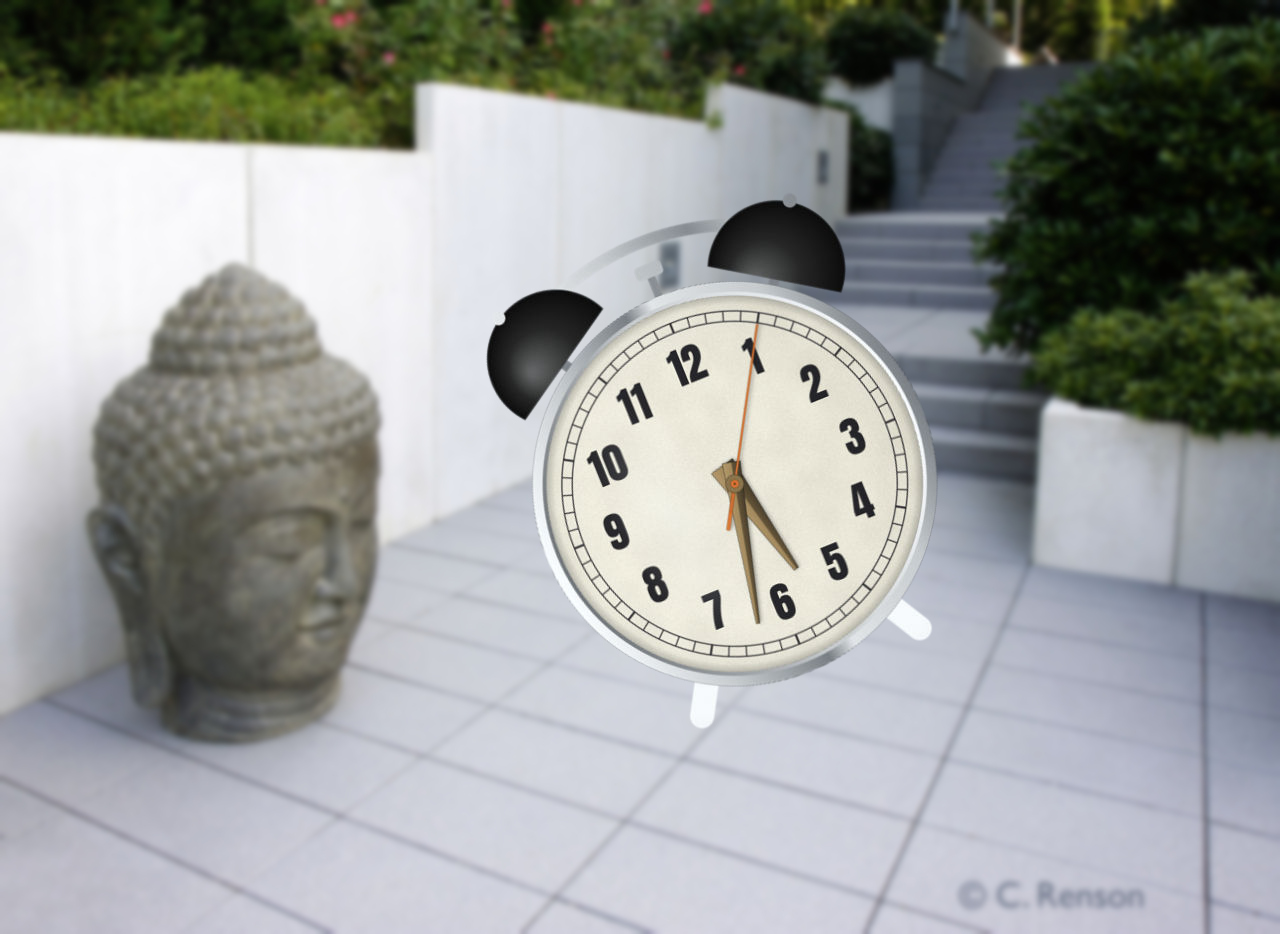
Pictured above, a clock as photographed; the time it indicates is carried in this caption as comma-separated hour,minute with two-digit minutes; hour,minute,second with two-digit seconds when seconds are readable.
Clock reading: 5,32,05
